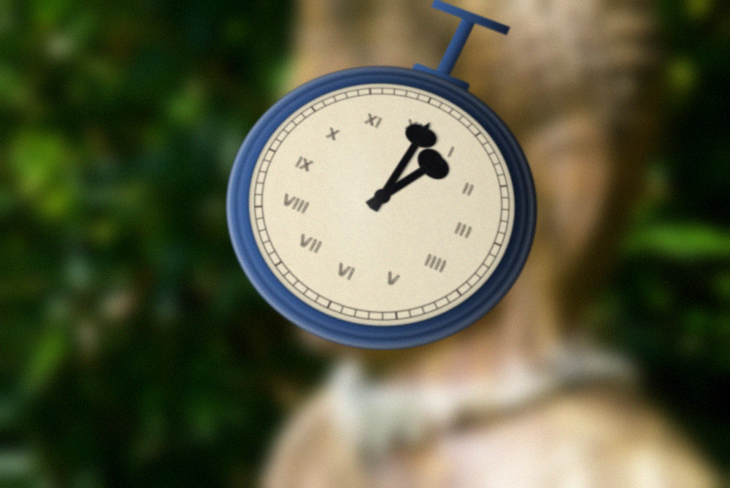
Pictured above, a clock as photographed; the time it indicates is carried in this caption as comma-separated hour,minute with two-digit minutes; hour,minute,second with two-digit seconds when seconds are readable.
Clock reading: 1,01
